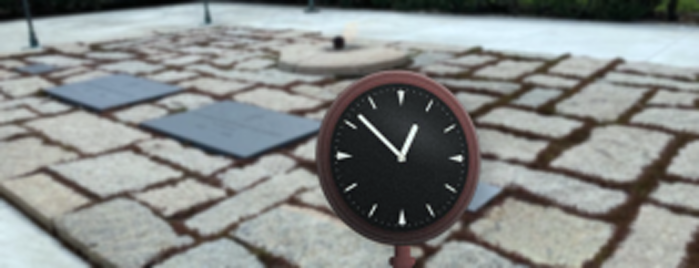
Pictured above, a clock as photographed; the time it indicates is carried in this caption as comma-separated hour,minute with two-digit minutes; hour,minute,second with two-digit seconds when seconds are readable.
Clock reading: 12,52
